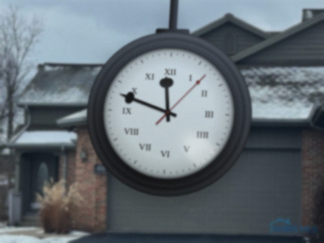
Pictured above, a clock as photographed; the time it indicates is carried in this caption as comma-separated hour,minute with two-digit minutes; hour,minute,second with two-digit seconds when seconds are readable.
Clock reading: 11,48,07
